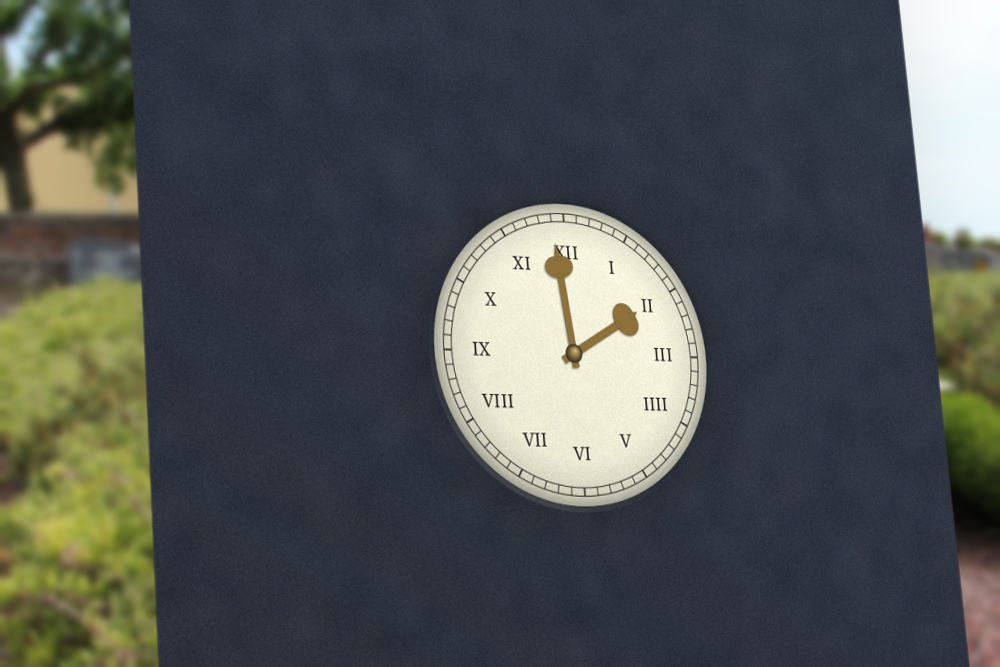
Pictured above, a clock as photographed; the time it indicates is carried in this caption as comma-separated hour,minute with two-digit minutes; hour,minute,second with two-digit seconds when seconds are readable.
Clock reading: 1,59
